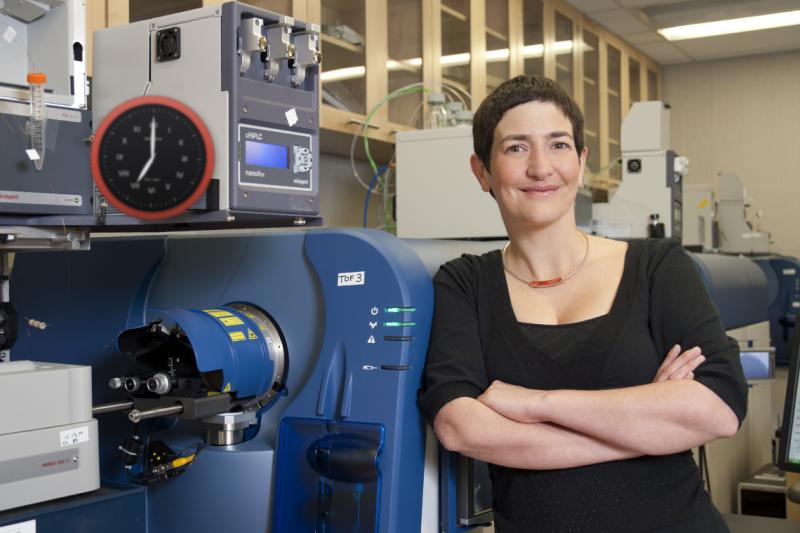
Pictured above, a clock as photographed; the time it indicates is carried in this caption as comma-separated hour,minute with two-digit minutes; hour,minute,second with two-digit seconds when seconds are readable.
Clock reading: 7,00
